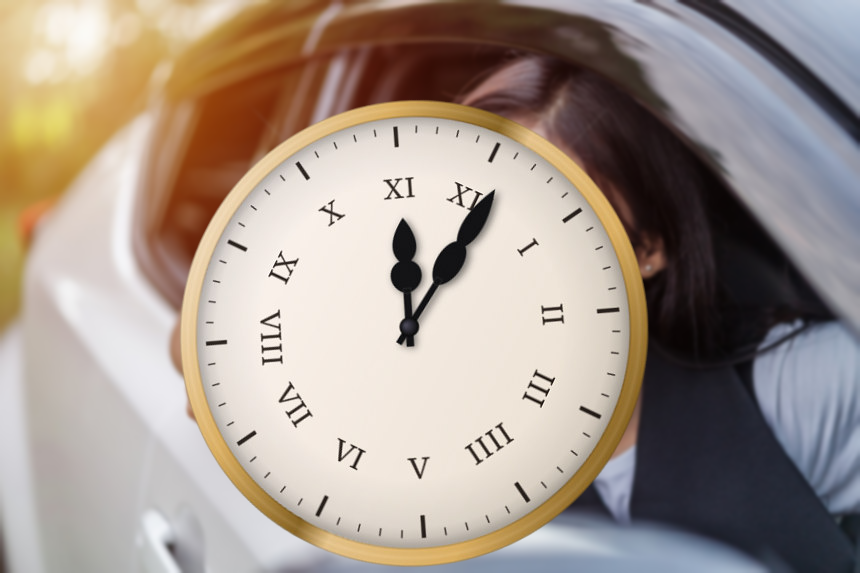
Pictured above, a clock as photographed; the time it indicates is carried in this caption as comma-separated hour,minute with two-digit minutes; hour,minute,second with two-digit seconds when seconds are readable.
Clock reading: 11,01
